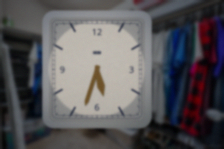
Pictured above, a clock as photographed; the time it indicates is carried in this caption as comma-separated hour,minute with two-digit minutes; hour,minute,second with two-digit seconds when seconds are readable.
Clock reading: 5,33
